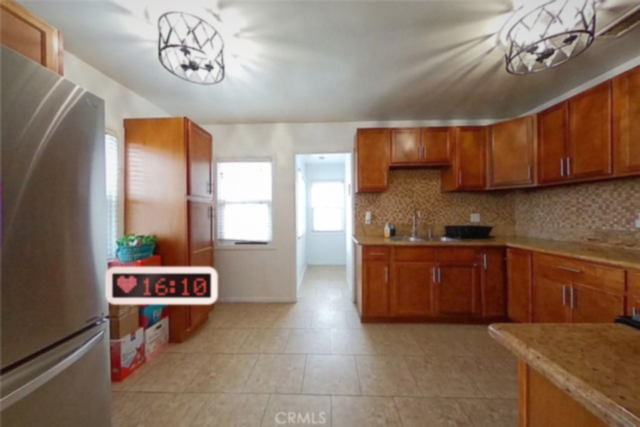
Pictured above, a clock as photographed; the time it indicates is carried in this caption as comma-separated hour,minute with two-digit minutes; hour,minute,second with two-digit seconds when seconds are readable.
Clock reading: 16,10
